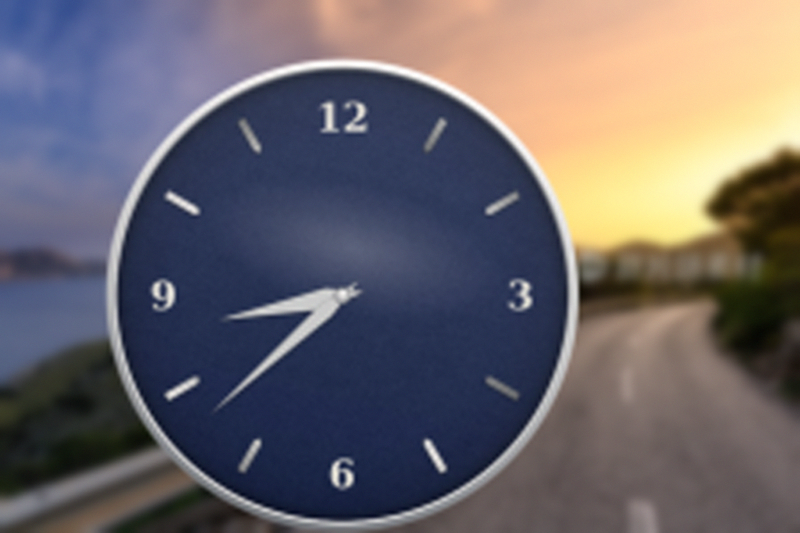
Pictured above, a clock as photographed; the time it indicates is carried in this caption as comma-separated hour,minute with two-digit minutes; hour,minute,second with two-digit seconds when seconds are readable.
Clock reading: 8,38
